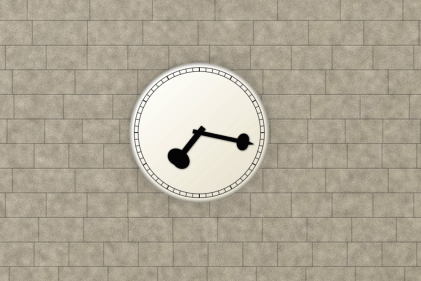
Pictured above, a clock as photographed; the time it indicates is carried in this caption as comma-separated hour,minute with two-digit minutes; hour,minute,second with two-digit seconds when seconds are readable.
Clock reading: 7,17
